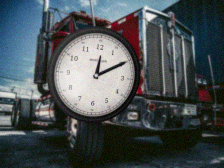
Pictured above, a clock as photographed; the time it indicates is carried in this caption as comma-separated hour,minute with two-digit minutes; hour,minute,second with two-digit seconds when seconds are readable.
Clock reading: 12,10
